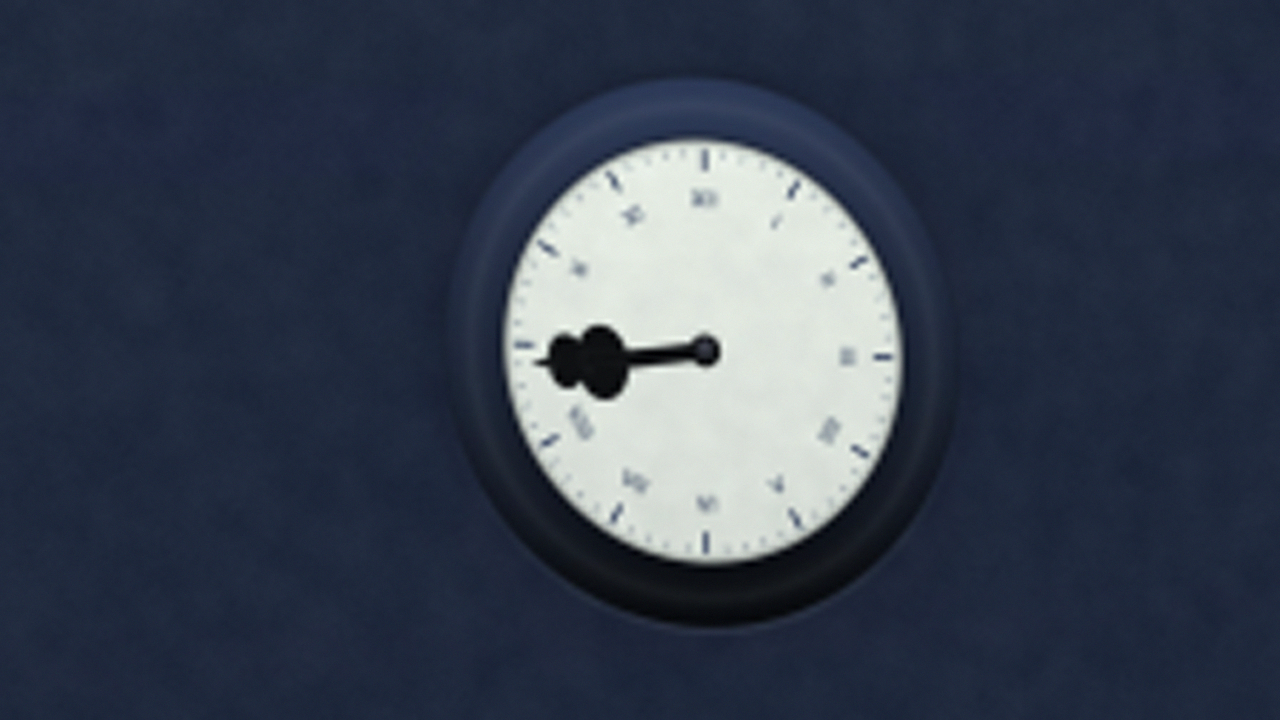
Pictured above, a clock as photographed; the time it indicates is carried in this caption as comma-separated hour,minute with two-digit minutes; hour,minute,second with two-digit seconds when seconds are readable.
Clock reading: 8,44
